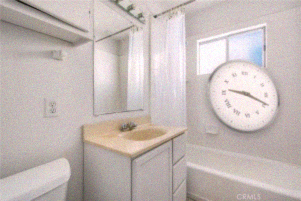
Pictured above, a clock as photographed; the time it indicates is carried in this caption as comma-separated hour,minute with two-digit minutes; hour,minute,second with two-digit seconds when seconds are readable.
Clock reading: 9,19
